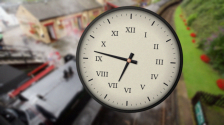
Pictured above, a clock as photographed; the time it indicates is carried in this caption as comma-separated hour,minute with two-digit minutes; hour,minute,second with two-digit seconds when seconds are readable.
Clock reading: 6,47
